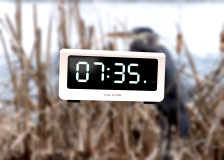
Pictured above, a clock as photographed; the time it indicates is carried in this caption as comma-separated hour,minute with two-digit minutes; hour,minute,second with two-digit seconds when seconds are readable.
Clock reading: 7,35
